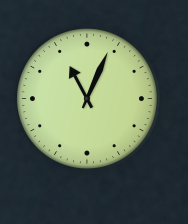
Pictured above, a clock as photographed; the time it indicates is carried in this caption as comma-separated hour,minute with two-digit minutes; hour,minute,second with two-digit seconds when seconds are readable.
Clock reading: 11,04
